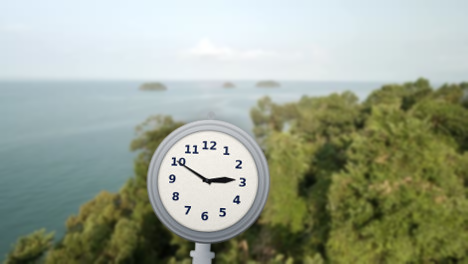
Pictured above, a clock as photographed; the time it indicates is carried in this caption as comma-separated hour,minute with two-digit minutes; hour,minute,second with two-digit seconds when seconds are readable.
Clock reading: 2,50
